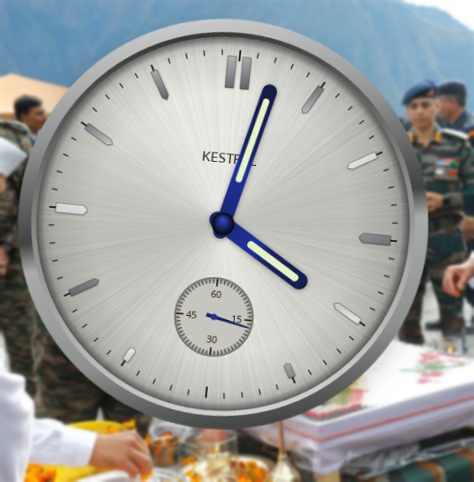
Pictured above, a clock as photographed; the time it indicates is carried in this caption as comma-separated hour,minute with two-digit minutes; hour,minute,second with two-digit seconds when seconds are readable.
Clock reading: 4,02,17
